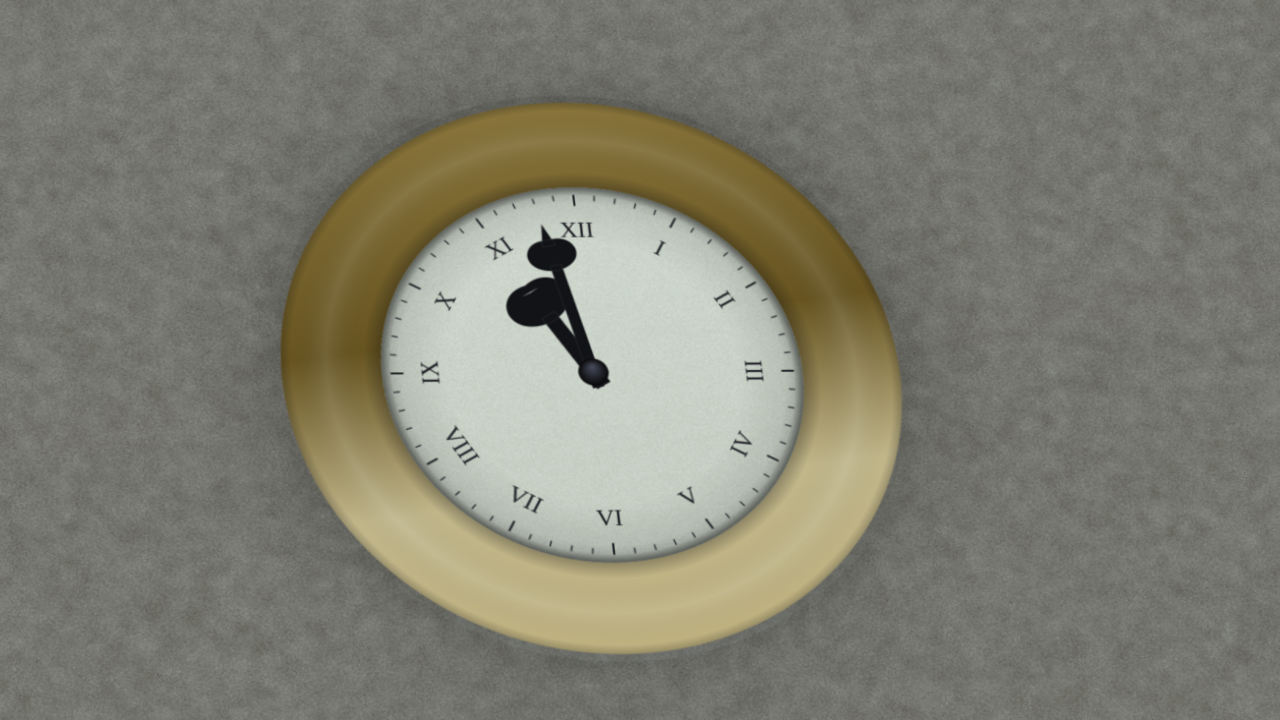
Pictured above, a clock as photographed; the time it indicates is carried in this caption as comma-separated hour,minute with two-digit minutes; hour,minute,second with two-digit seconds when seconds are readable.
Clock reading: 10,58
